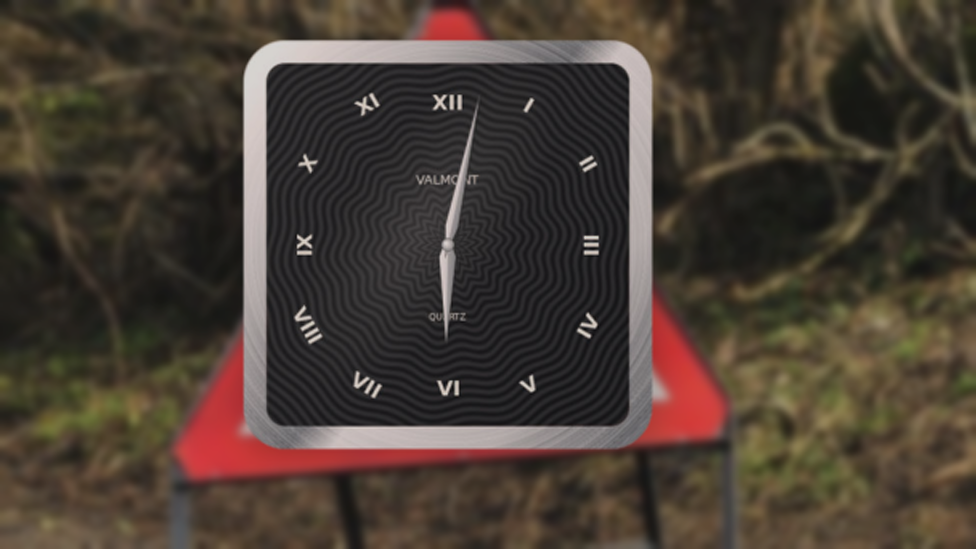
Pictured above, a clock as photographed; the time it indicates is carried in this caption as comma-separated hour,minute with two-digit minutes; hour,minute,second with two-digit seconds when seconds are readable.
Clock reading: 6,02
